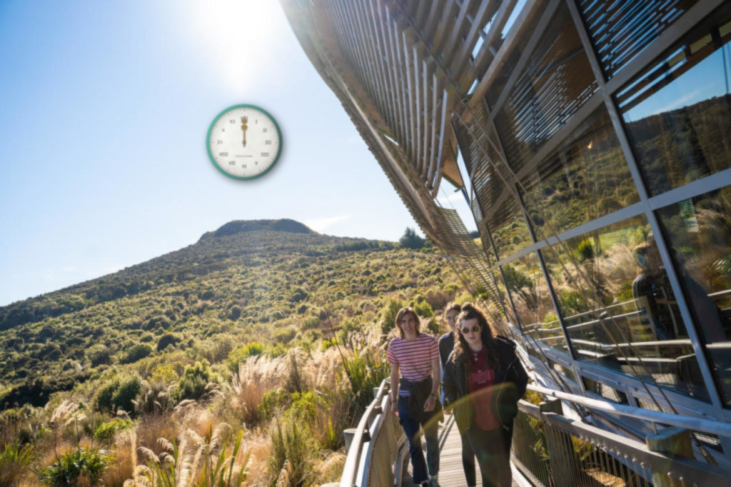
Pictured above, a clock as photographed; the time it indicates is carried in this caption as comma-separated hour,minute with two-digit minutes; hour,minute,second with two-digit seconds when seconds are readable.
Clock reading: 12,00
